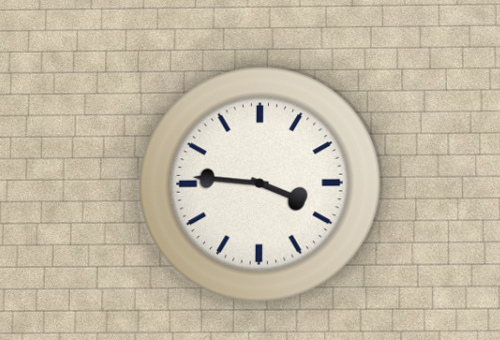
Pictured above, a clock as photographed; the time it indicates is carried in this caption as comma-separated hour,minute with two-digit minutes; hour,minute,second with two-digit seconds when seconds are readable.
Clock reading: 3,46
